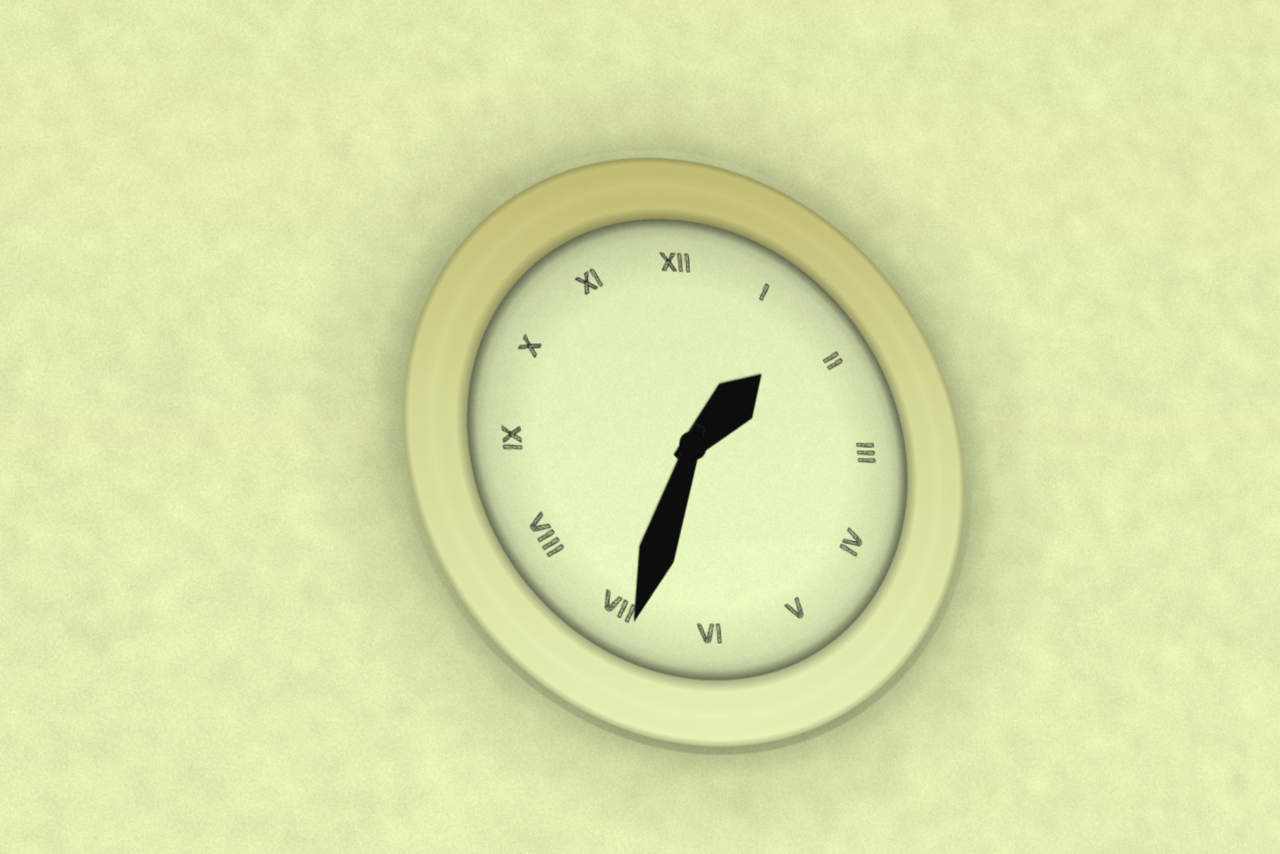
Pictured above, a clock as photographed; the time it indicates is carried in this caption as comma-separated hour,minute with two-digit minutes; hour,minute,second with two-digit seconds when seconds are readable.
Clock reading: 1,34
